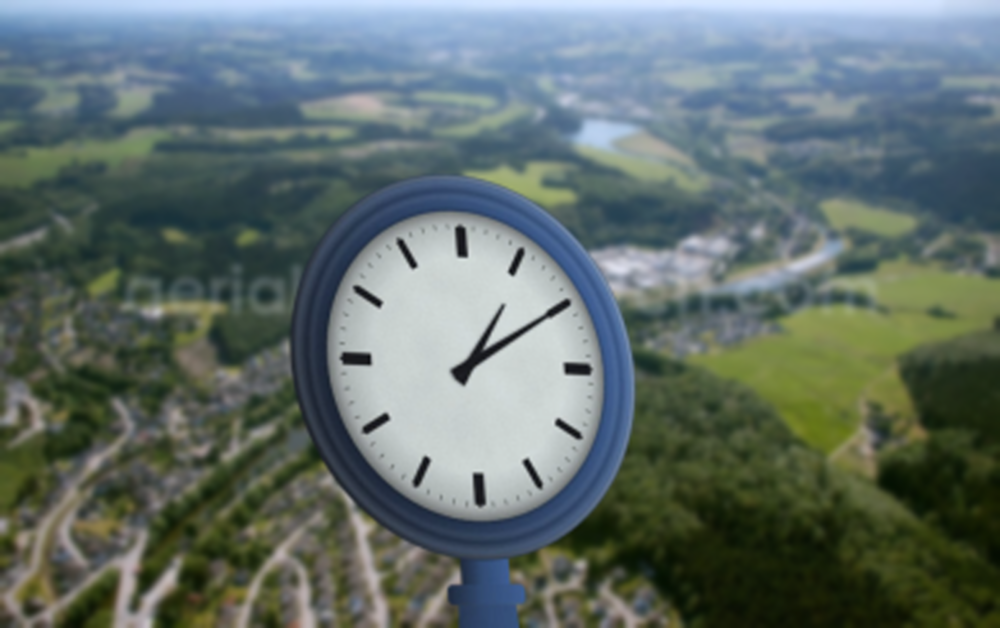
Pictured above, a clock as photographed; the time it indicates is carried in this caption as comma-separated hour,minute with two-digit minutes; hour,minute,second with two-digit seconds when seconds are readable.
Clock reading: 1,10
